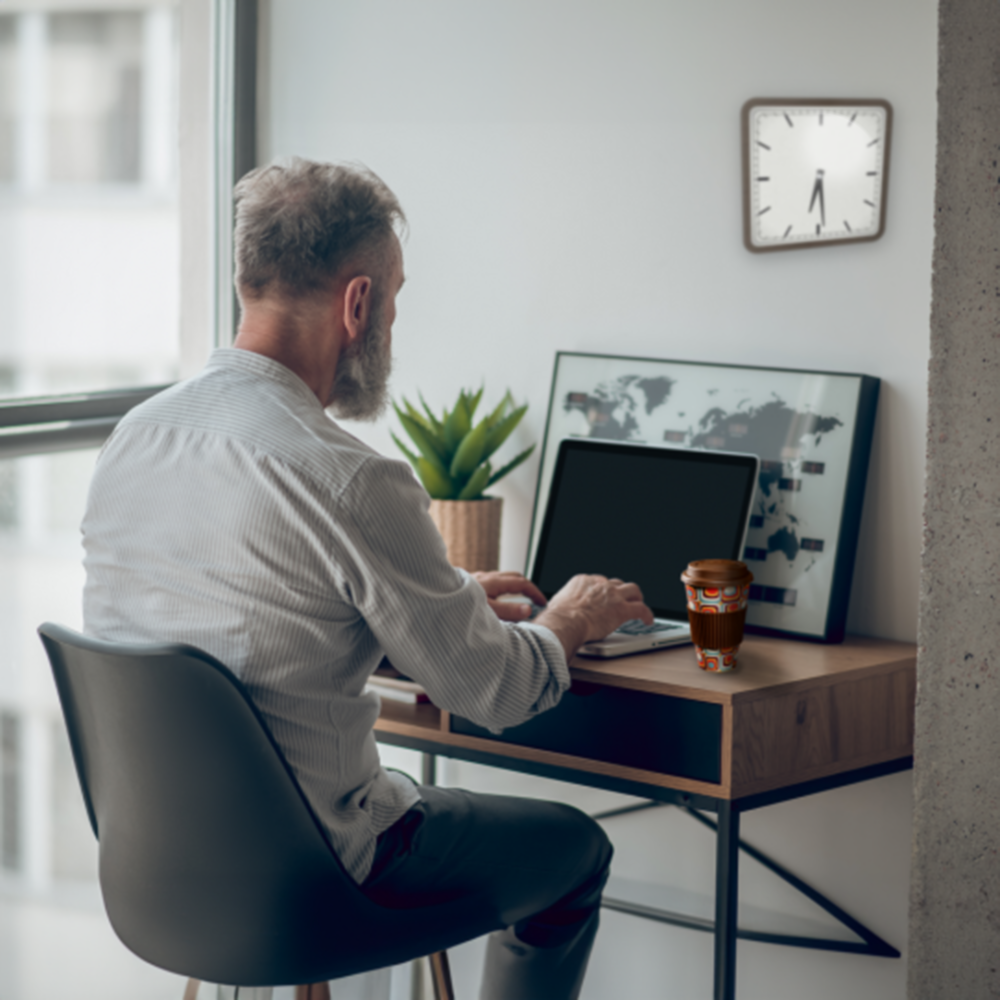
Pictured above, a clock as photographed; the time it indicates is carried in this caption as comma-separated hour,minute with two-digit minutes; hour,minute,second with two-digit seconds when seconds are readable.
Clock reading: 6,29
